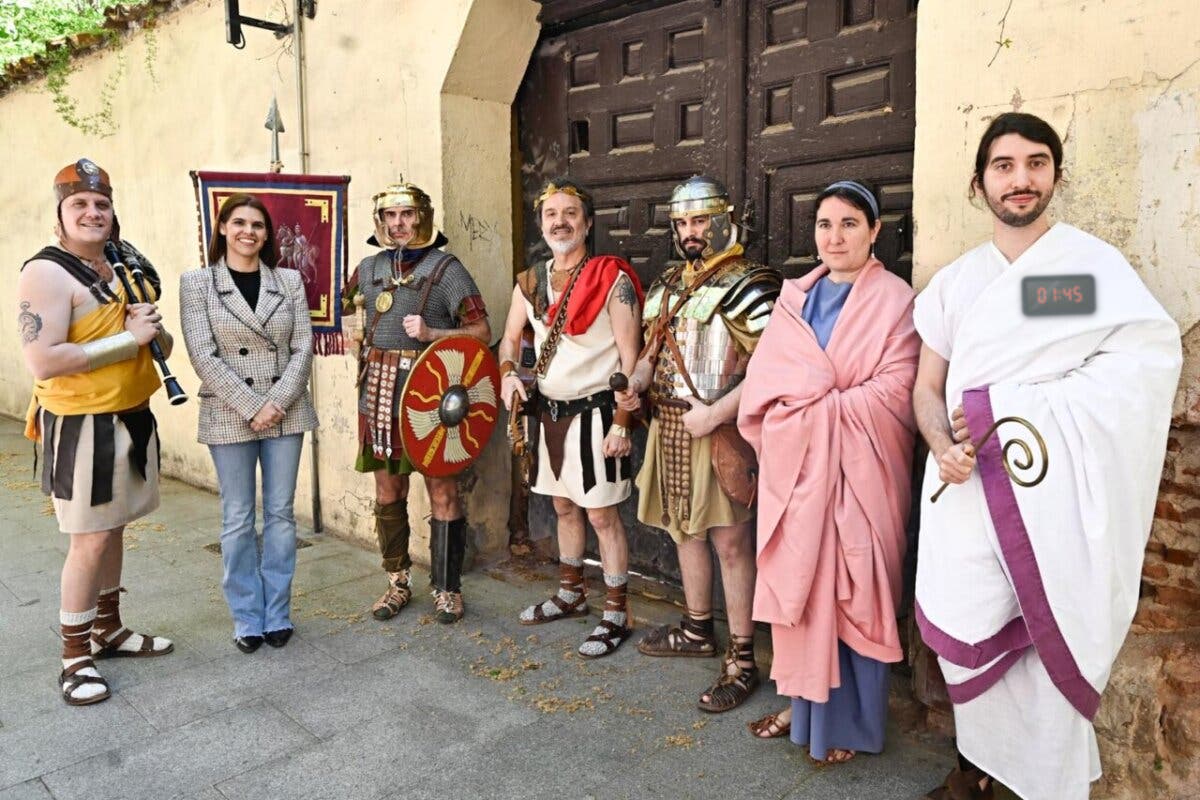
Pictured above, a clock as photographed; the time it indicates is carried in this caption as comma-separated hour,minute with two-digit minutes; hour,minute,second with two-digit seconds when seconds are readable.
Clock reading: 1,45
